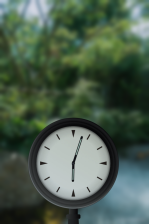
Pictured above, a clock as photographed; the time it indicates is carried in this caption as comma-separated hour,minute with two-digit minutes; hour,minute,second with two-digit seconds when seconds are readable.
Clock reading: 6,03
